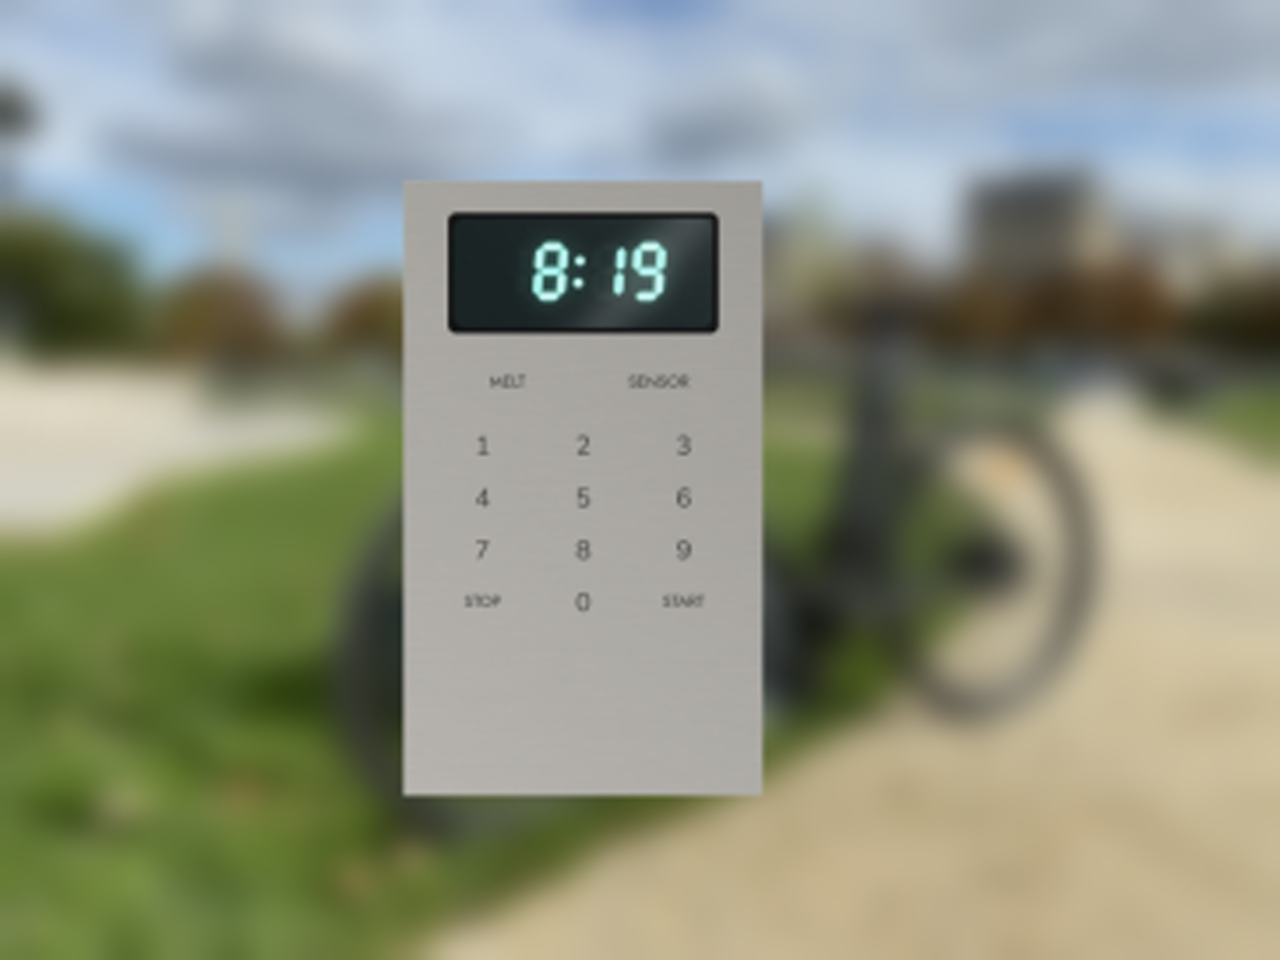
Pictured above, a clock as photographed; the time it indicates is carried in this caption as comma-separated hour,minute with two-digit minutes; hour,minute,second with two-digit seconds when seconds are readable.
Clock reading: 8,19
